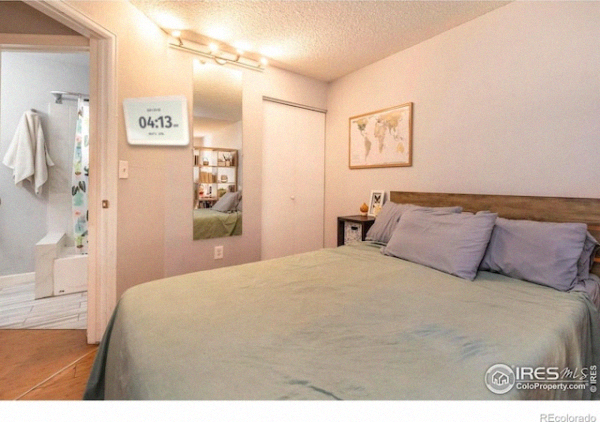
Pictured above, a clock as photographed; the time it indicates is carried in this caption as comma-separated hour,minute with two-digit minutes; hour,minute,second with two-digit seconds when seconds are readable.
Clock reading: 4,13
